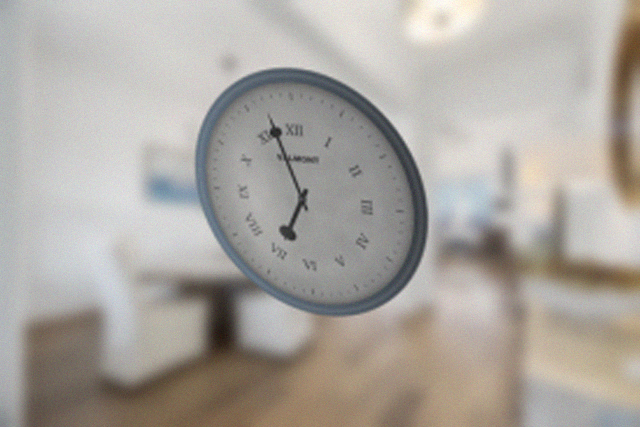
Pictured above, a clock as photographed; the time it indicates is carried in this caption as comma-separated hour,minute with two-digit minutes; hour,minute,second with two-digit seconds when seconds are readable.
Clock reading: 6,57
